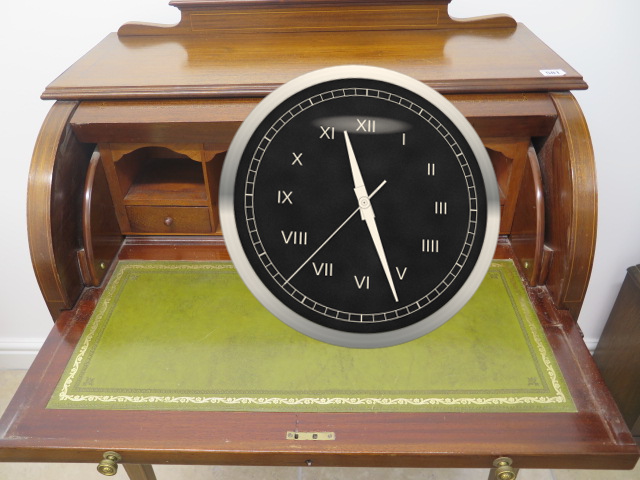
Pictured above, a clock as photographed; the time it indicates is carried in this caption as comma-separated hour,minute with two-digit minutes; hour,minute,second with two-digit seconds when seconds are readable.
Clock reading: 11,26,37
